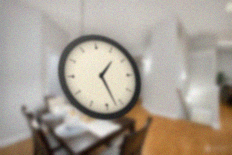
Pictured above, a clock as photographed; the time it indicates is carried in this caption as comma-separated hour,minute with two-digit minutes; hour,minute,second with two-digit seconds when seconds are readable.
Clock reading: 1,27
